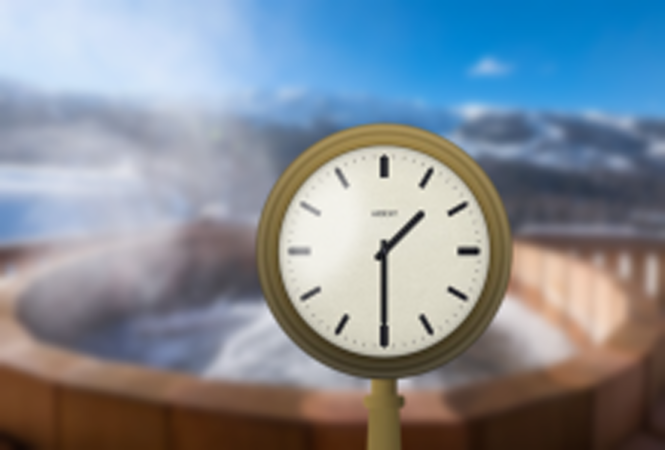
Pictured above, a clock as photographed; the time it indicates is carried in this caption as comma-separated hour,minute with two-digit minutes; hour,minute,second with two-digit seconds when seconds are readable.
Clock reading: 1,30
